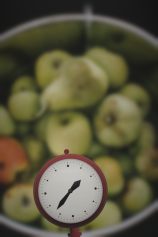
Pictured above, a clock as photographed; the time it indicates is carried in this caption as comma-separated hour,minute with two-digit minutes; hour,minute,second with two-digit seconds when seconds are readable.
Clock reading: 1,37
